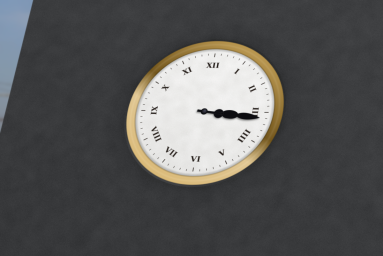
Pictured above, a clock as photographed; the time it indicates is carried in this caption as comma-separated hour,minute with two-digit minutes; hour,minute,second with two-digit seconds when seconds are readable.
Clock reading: 3,16
